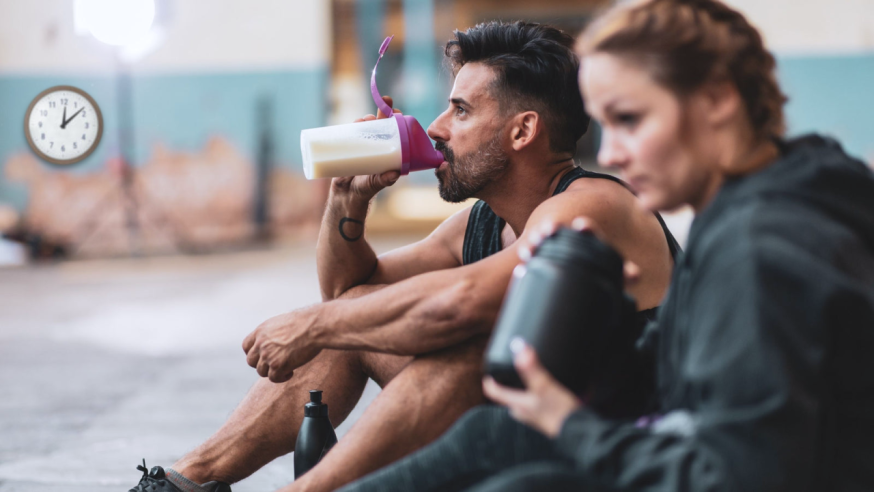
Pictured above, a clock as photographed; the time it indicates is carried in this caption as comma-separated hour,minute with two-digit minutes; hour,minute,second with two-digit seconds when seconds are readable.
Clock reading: 12,08
